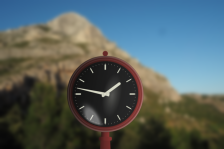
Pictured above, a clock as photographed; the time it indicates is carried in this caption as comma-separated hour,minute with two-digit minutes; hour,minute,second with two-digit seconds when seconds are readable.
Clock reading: 1,47
